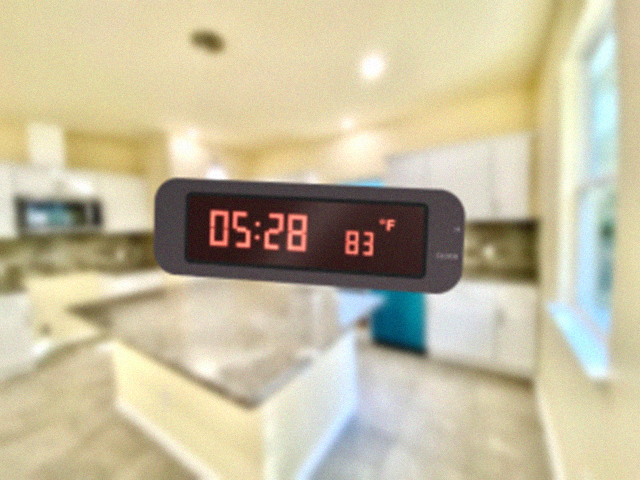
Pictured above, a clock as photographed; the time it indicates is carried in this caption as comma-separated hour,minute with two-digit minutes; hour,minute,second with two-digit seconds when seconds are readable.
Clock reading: 5,28
